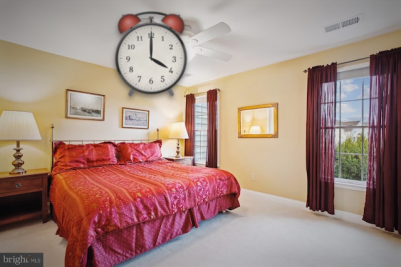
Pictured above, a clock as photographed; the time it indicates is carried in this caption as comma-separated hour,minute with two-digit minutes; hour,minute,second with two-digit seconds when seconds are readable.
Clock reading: 4,00
